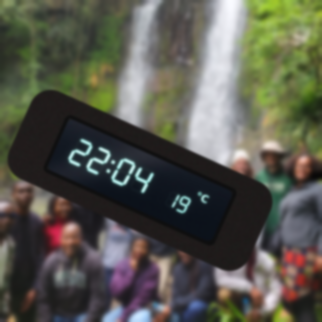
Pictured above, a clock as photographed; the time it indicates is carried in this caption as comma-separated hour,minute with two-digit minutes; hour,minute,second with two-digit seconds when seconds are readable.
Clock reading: 22,04
